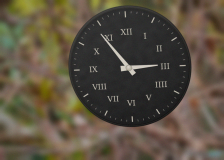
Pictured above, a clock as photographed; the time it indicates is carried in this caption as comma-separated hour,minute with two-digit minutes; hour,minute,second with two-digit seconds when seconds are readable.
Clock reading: 2,54
